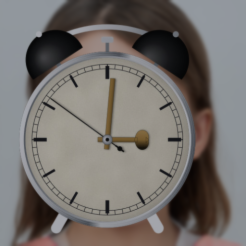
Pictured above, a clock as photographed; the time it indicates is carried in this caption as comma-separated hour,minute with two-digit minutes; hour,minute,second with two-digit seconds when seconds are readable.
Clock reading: 3,00,51
